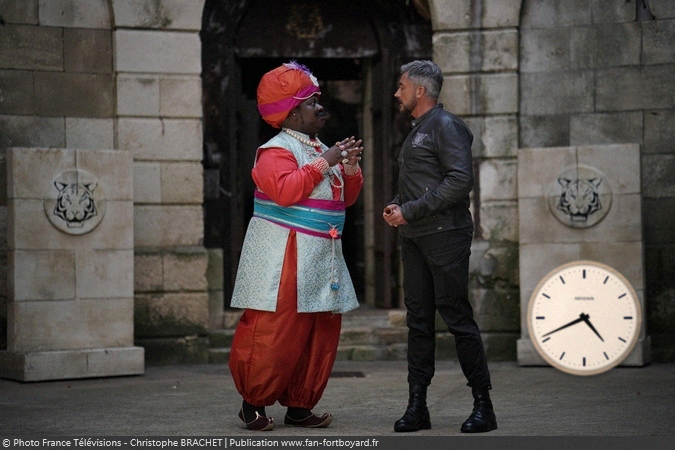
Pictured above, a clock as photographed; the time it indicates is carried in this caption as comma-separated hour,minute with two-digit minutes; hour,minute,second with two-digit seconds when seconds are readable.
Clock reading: 4,41
